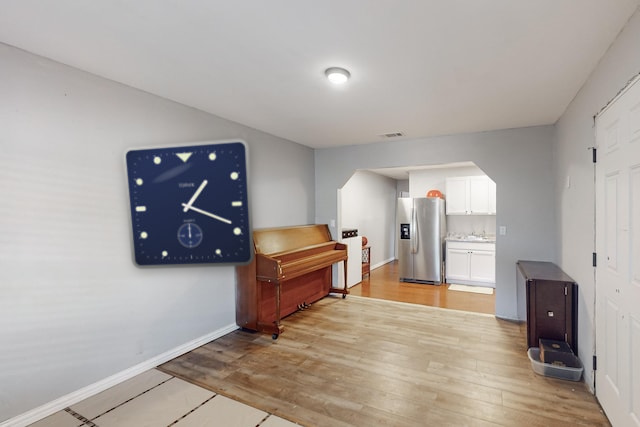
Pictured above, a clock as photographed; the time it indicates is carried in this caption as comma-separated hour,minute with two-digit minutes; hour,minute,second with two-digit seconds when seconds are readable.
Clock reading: 1,19
